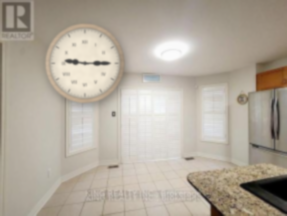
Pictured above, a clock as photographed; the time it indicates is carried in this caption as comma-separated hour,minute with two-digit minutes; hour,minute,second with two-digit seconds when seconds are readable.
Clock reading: 9,15
